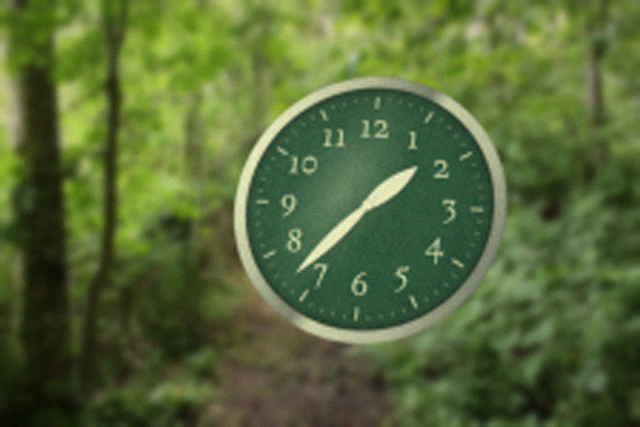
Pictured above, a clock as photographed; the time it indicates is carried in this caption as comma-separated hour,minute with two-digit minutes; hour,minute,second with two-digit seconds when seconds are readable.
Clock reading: 1,37
